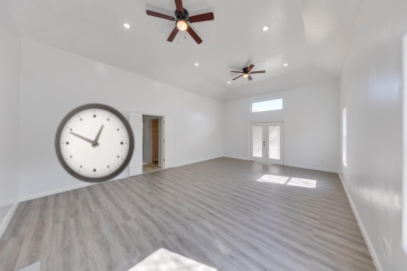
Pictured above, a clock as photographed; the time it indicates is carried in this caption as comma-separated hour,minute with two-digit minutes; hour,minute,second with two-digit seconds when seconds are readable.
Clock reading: 12,49
